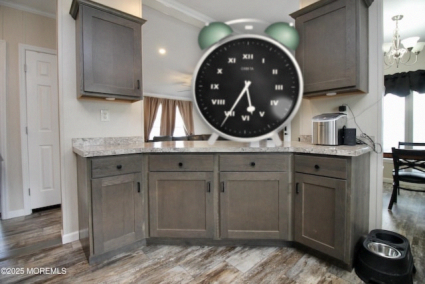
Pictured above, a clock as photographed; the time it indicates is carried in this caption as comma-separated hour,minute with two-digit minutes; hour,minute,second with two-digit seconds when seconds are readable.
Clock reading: 5,35
